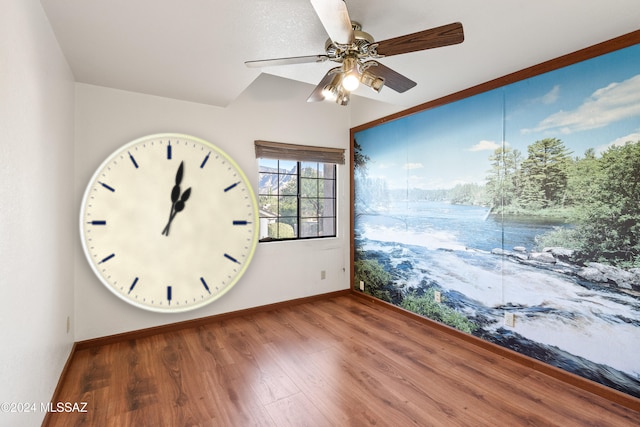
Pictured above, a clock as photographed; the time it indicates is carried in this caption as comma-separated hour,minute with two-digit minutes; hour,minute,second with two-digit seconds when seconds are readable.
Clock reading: 1,02
